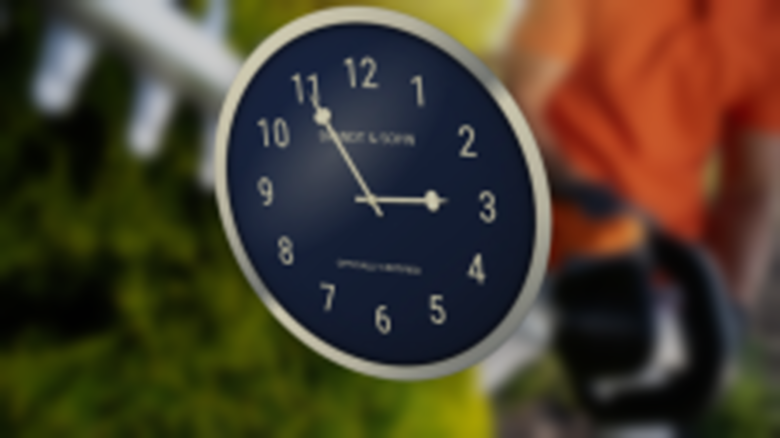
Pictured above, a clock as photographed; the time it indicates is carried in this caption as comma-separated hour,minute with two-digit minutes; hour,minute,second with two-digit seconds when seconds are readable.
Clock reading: 2,55
